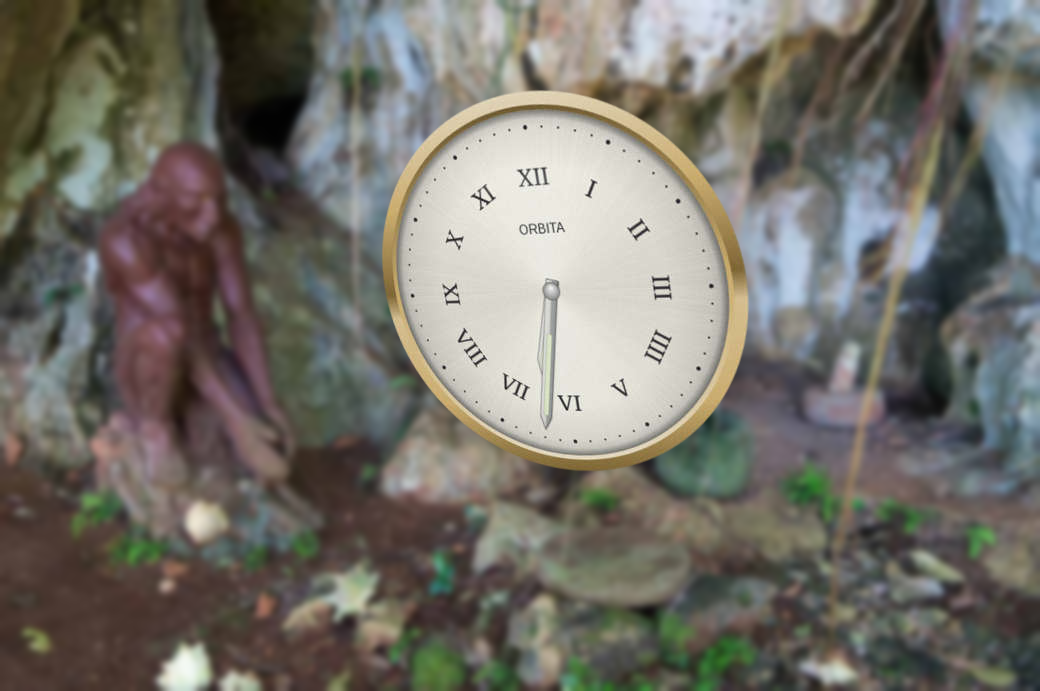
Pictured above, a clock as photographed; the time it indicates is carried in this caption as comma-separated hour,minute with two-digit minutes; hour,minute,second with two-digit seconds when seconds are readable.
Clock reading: 6,32
